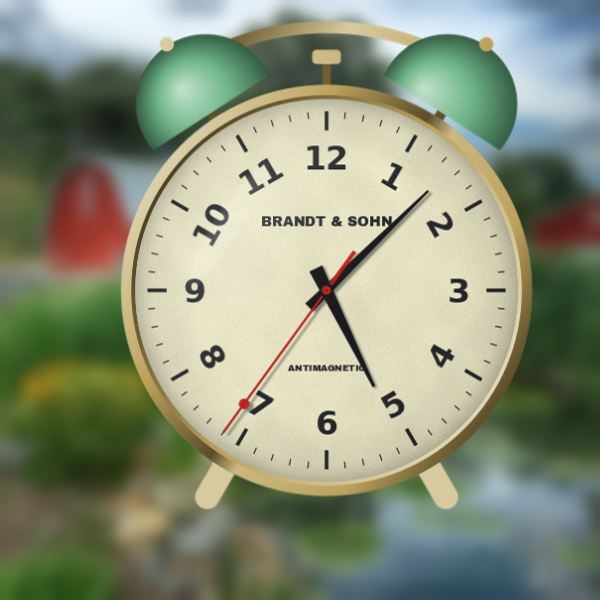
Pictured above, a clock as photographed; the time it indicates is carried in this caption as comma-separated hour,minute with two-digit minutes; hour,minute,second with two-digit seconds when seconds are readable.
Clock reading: 5,07,36
